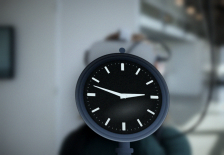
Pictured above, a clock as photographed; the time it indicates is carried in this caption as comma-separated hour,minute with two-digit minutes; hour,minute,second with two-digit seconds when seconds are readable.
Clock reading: 2,48
